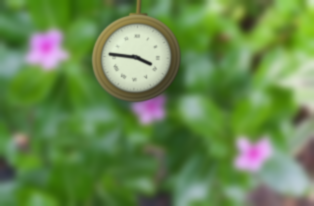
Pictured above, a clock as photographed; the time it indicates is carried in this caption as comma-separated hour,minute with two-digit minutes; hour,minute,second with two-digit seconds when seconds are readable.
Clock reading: 3,46
